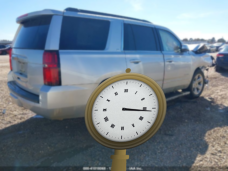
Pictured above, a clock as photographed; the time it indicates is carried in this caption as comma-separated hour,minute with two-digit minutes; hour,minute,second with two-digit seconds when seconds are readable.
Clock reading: 3,16
